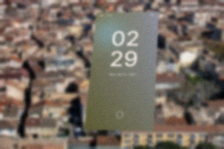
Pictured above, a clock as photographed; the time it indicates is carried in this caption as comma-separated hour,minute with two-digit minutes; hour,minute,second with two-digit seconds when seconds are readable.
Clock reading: 2,29
